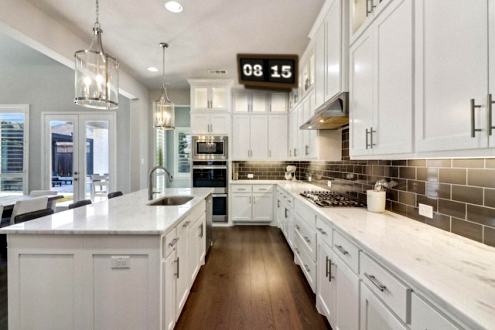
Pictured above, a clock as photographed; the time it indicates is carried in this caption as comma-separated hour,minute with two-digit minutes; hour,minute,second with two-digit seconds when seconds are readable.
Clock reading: 8,15
